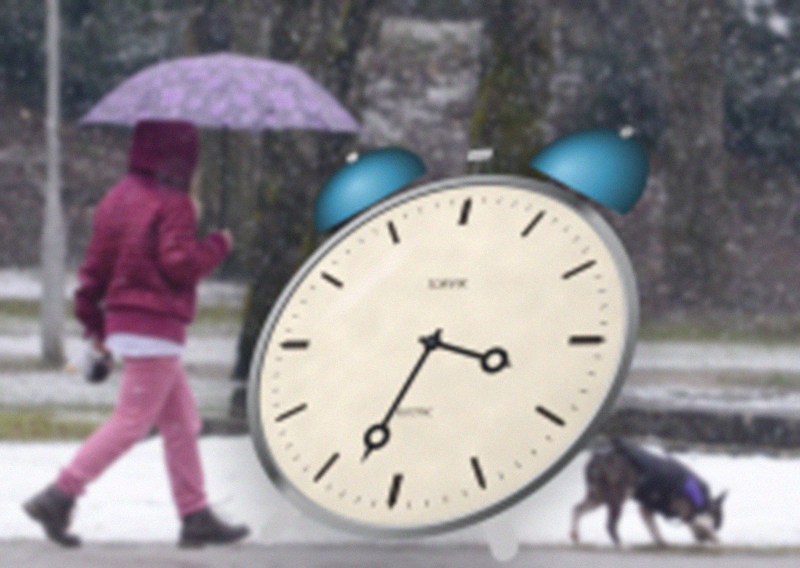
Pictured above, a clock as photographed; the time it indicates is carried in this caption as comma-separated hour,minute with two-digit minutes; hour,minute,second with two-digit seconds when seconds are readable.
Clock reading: 3,33
